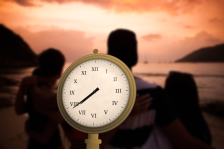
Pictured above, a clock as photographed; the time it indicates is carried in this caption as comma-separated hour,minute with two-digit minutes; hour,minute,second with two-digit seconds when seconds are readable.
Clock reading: 7,39
